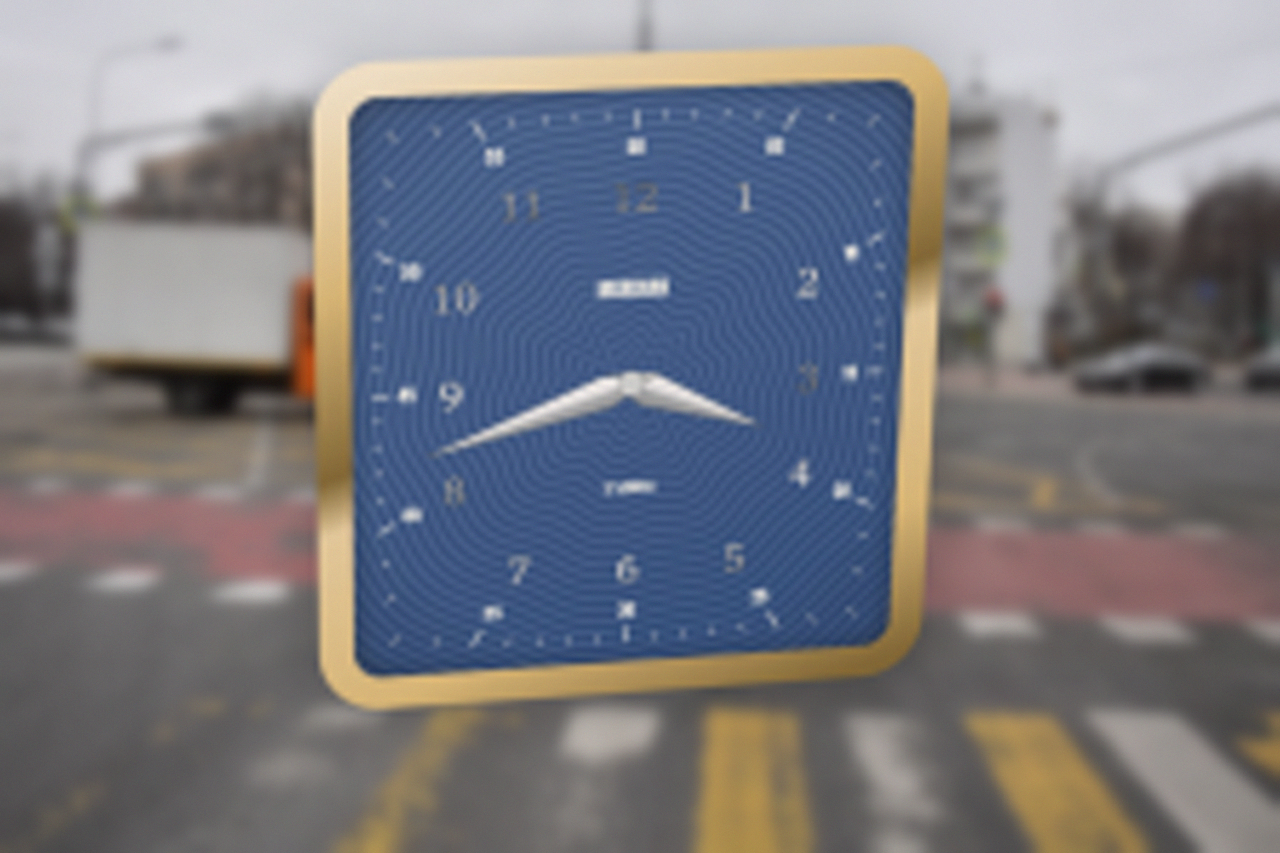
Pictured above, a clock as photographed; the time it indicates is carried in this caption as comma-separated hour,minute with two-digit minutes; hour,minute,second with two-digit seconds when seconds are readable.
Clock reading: 3,42
